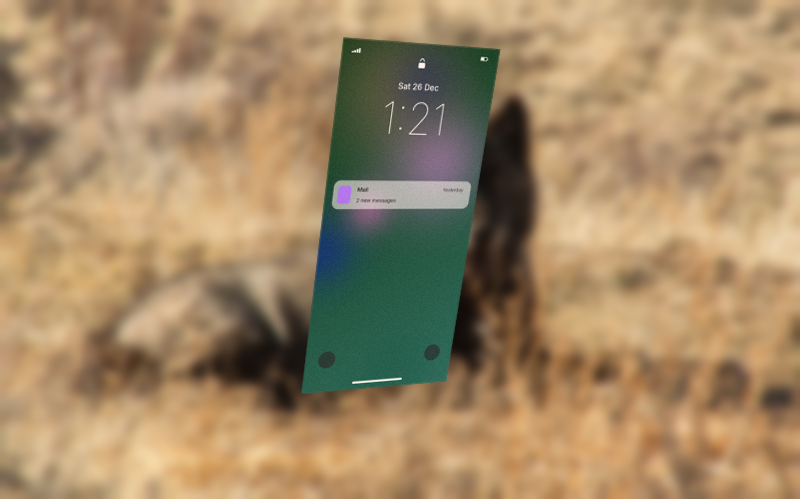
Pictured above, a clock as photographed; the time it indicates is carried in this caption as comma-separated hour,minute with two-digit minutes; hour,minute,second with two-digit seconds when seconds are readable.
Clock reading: 1,21
